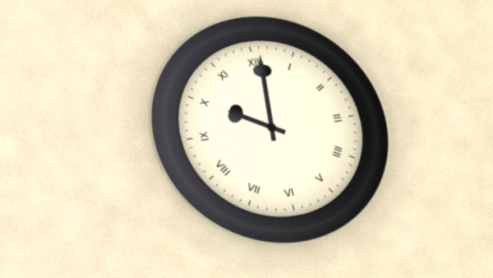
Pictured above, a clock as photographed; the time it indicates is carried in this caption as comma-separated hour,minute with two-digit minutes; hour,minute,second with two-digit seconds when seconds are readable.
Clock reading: 10,01
